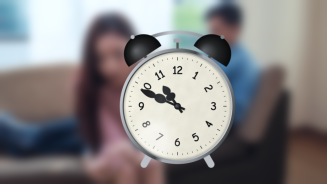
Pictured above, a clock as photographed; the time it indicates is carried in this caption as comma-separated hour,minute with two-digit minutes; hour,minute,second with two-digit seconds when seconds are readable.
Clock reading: 10,49
